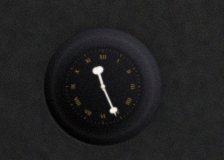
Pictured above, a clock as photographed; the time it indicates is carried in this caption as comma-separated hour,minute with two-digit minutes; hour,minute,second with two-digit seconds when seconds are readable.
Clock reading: 11,26
